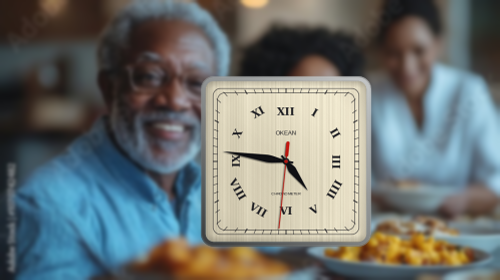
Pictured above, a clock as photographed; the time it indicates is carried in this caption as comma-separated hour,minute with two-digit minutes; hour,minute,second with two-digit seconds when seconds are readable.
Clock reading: 4,46,31
